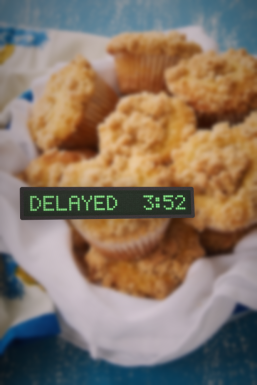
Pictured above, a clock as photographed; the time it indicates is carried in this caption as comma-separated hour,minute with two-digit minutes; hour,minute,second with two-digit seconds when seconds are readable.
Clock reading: 3,52
